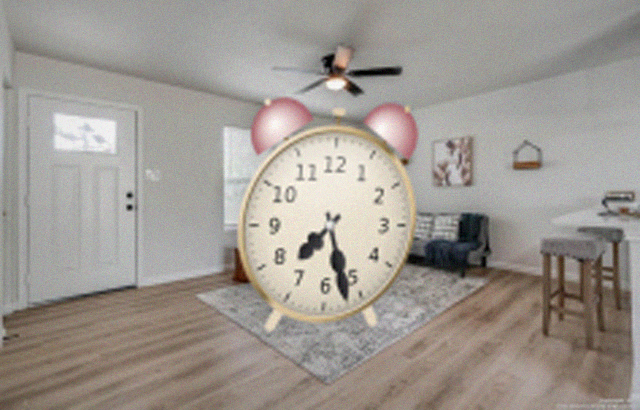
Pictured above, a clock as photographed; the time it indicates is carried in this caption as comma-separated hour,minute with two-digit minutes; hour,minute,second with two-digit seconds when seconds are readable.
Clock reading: 7,27
